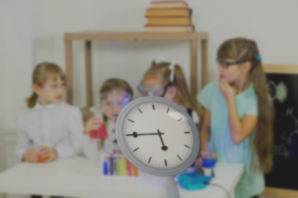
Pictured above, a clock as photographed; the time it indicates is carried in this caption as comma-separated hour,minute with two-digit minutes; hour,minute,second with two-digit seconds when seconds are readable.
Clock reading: 5,45
